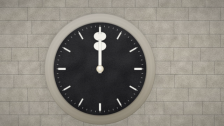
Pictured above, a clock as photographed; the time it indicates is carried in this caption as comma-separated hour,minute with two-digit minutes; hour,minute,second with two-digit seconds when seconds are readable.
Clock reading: 12,00
